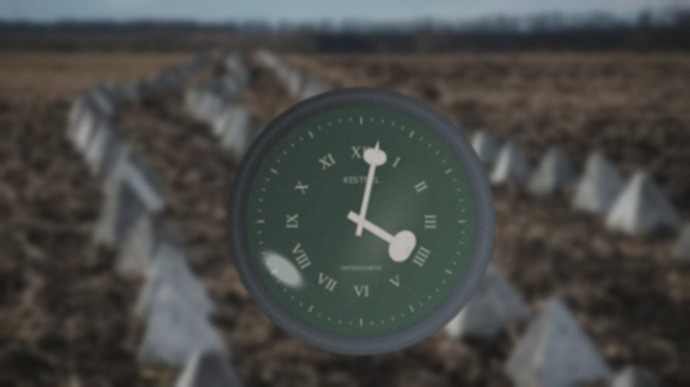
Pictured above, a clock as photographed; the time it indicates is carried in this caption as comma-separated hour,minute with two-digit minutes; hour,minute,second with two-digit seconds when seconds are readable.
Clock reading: 4,02
